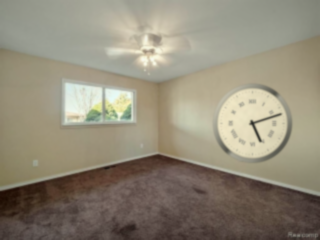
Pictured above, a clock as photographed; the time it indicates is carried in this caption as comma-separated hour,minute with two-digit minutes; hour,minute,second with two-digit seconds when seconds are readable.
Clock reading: 5,12
